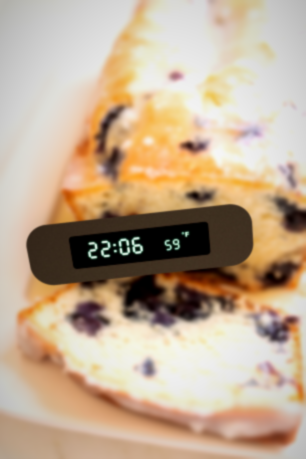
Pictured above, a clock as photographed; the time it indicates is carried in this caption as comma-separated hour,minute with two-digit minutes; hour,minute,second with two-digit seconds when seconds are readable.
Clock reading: 22,06
